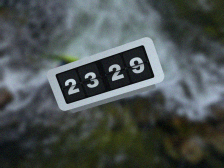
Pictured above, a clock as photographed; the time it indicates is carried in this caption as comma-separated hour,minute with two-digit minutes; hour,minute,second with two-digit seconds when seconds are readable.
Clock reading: 23,29
